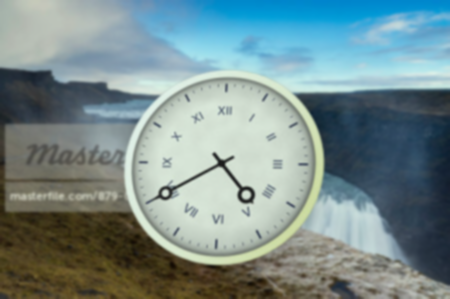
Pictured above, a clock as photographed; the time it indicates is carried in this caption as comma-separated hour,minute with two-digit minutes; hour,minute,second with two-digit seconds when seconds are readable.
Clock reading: 4,40
